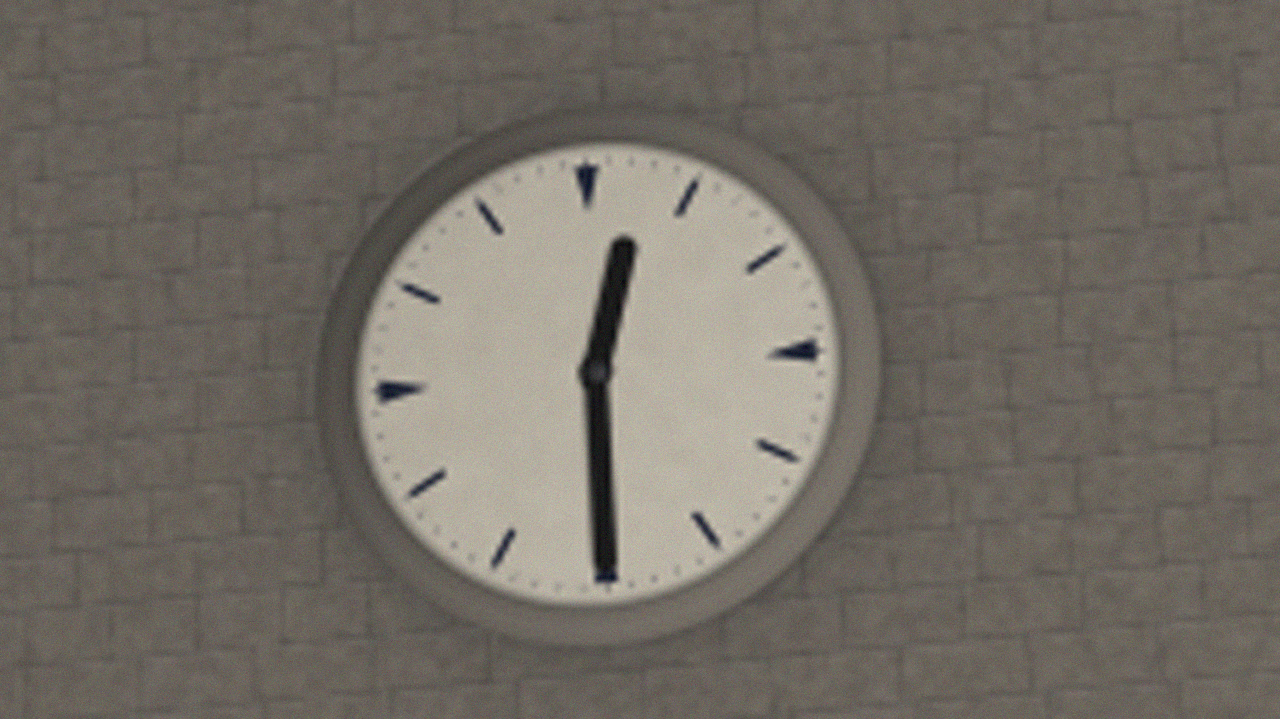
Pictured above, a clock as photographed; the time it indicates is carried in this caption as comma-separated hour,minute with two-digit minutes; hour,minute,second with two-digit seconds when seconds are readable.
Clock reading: 12,30
